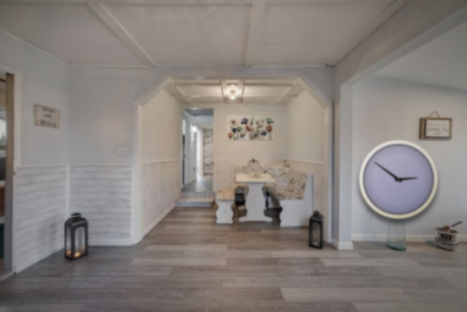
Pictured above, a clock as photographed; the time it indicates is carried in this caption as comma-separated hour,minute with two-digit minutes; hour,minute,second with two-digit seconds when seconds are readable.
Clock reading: 2,51
